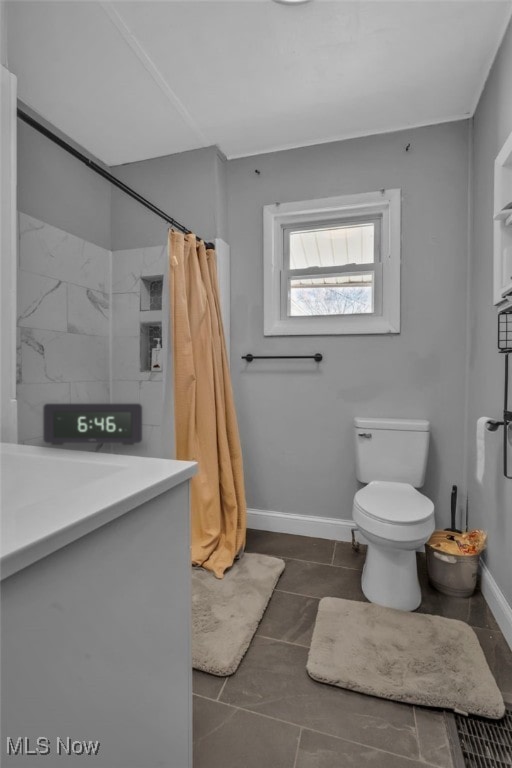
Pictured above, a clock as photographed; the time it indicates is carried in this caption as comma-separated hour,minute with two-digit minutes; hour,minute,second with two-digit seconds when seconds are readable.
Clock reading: 6,46
